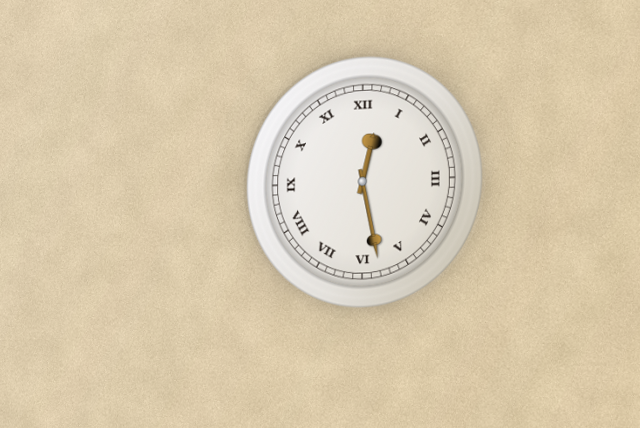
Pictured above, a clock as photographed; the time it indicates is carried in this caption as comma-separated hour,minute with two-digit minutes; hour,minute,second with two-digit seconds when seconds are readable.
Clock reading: 12,28
